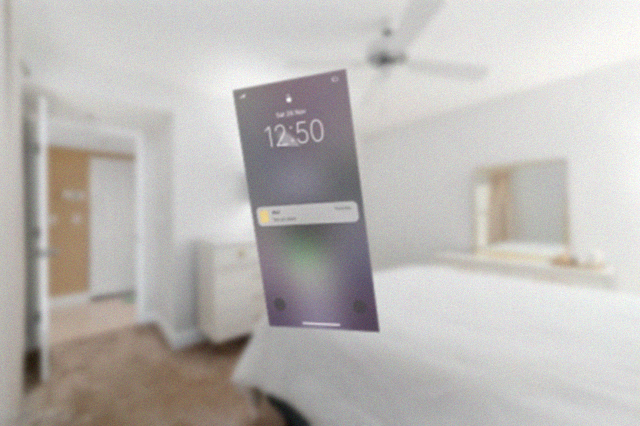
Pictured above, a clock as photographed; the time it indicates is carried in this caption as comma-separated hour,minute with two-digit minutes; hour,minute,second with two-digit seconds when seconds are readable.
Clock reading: 12,50
